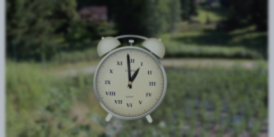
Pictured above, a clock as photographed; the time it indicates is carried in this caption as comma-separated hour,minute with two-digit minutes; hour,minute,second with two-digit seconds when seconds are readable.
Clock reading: 12,59
